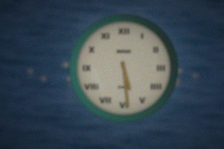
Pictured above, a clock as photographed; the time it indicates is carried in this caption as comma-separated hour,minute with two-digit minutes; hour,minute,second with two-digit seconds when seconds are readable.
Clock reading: 5,29
